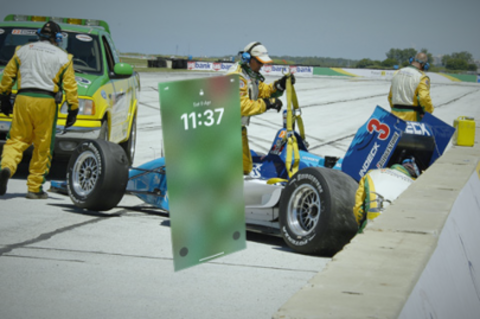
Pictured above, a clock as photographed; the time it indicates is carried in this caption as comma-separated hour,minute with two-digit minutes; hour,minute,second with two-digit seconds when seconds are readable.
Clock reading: 11,37
